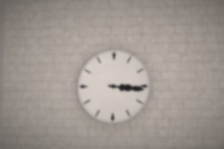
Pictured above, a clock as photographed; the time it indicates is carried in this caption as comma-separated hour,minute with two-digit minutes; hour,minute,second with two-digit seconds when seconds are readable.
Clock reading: 3,16
